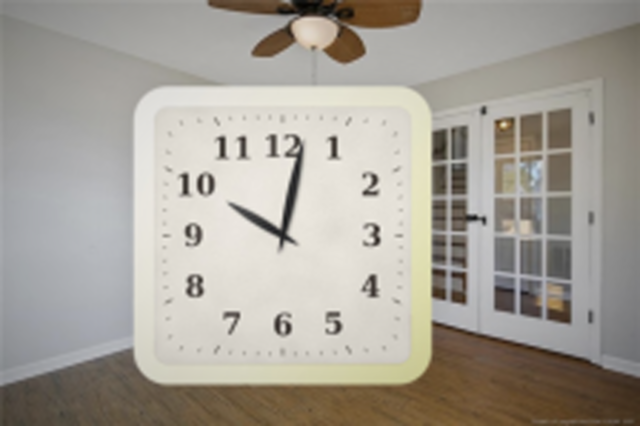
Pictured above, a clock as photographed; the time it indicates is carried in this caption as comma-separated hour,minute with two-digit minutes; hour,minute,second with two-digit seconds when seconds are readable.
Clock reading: 10,02
